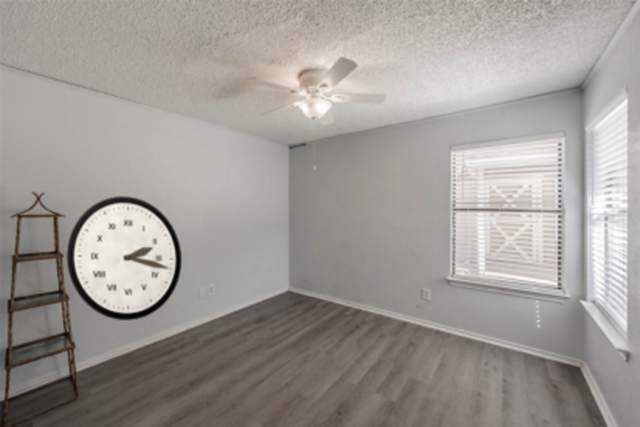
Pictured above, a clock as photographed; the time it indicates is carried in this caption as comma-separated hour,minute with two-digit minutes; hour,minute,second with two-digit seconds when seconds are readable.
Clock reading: 2,17
